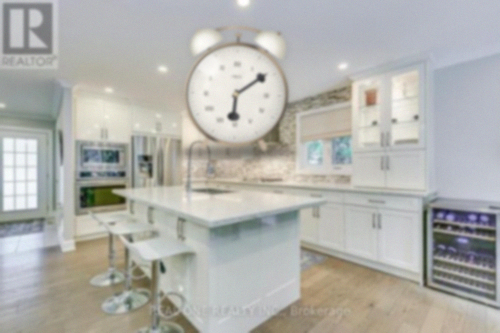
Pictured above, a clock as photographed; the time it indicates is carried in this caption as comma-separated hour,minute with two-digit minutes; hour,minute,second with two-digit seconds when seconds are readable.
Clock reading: 6,09
